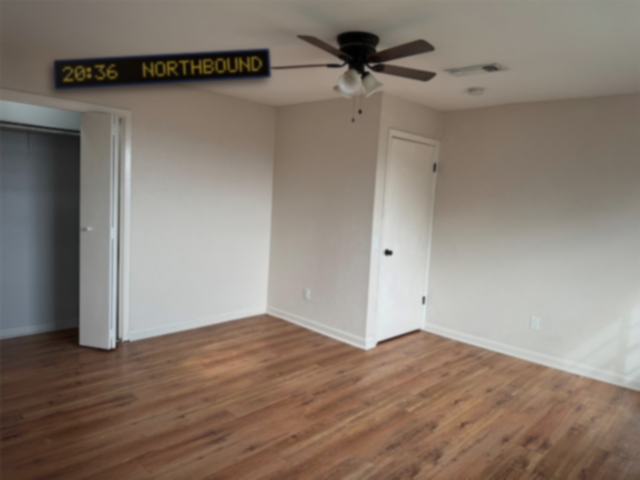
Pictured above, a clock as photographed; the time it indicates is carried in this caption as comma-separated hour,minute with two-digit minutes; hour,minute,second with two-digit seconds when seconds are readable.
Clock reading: 20,36
